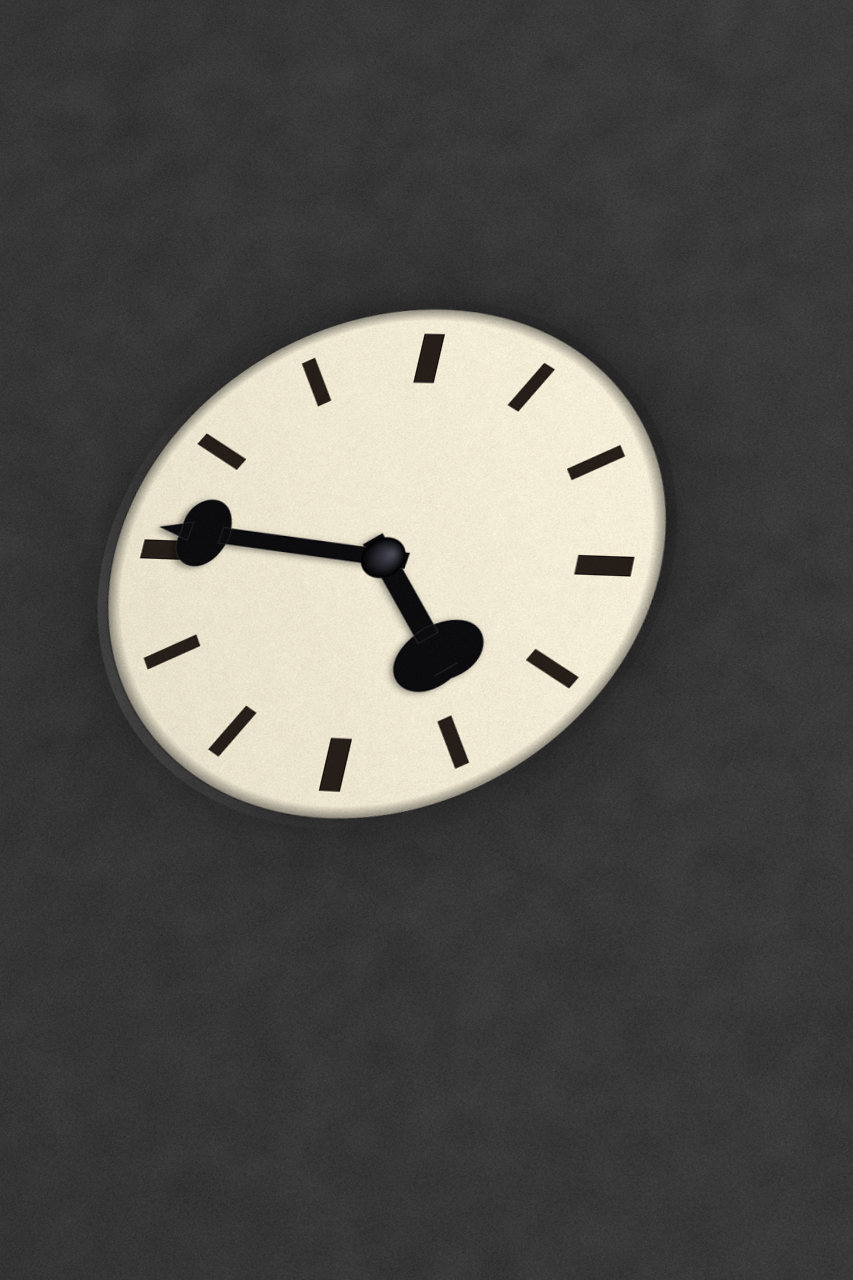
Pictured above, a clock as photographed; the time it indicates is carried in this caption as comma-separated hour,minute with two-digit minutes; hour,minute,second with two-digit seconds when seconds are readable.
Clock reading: 4,46
